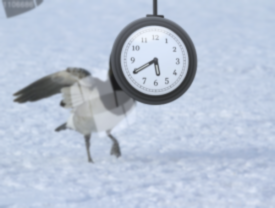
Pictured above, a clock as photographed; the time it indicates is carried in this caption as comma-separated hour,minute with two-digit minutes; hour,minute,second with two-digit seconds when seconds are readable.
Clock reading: 5,40
